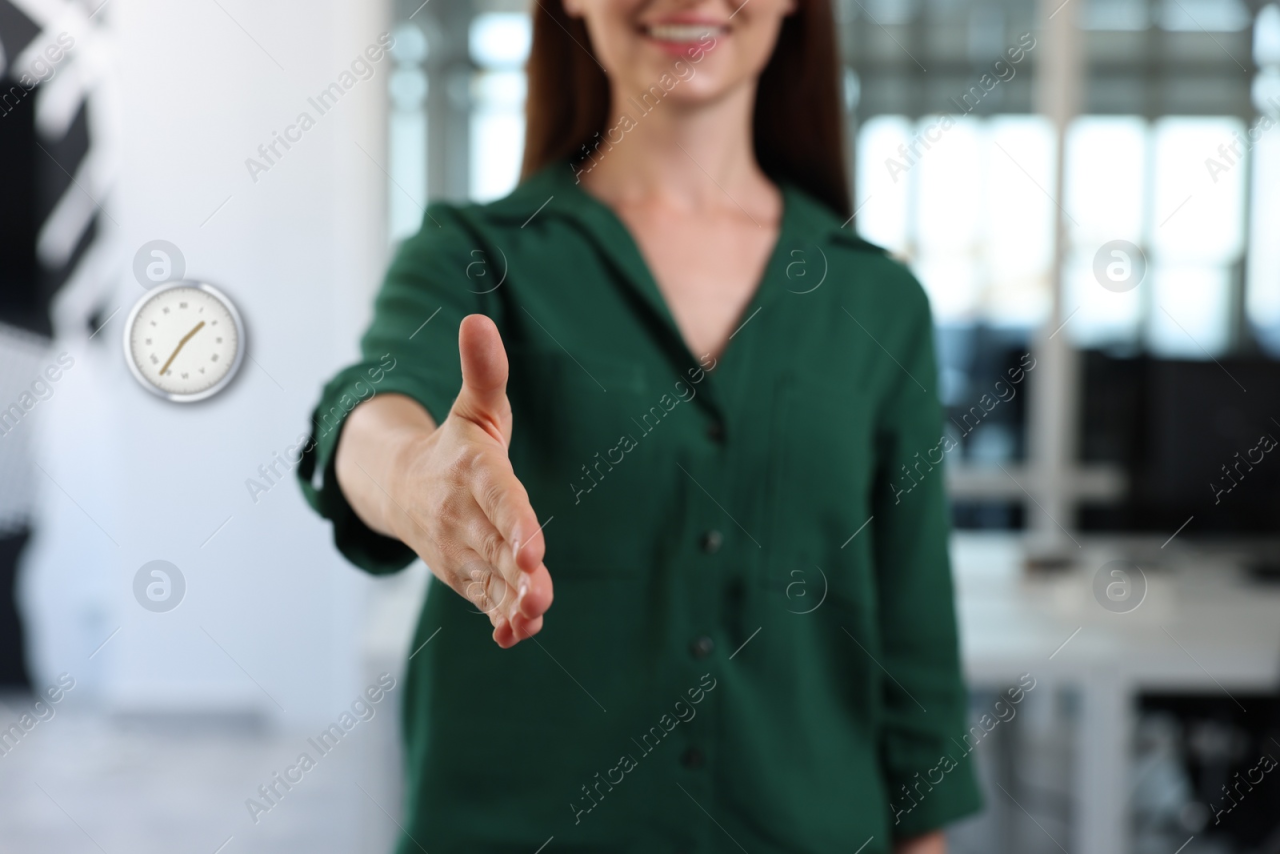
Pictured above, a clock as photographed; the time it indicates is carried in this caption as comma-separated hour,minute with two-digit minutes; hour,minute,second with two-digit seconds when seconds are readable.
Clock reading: 1,36
